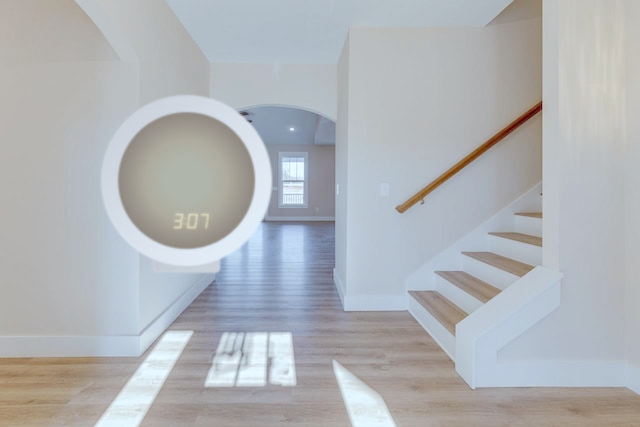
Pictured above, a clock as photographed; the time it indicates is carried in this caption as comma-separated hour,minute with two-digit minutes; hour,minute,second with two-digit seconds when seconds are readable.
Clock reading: 3,07
